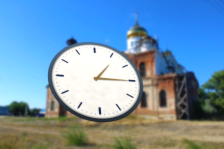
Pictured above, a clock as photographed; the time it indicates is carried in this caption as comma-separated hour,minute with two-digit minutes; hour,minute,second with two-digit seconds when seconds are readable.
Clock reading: 1,15
